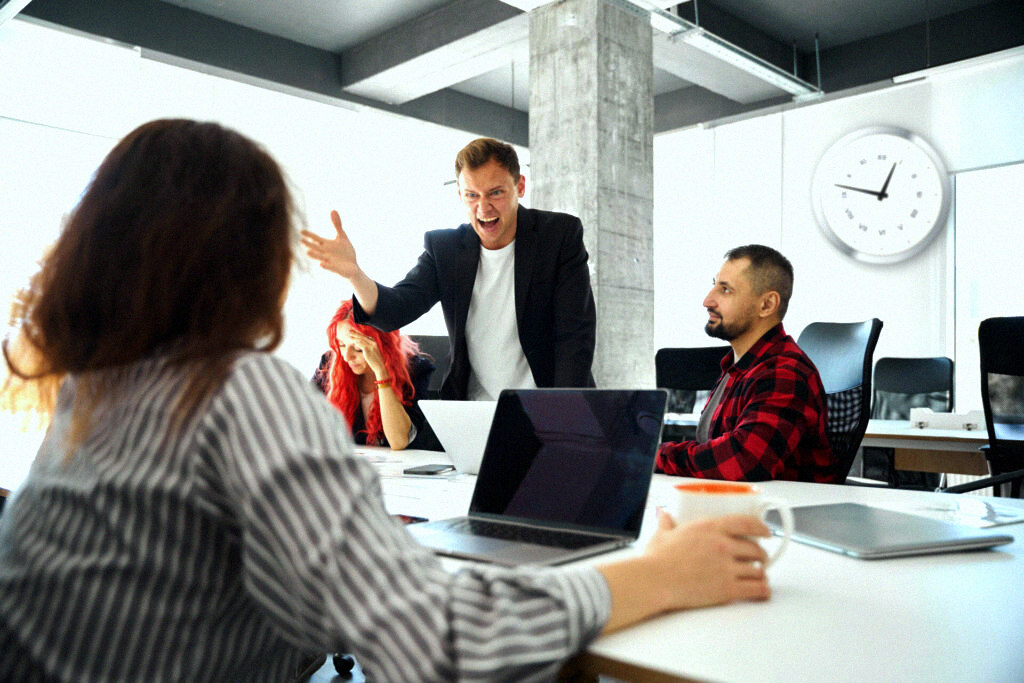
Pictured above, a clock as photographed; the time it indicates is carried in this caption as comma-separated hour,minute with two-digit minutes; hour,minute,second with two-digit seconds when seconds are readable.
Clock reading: 12,47
